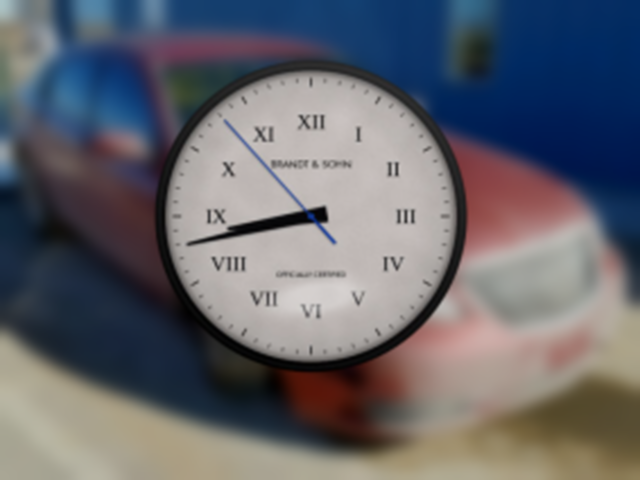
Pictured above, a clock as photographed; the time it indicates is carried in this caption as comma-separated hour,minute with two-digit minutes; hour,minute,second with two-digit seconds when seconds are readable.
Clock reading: 8,42,53
